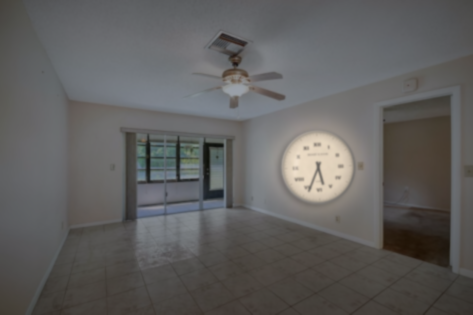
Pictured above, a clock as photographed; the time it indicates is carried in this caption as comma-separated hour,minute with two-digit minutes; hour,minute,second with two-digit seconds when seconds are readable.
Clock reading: 5,34
